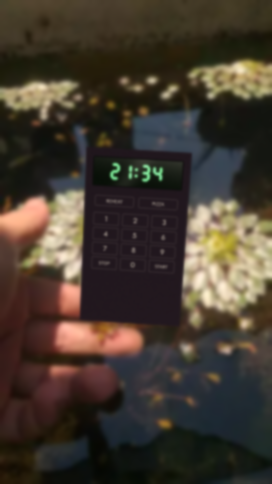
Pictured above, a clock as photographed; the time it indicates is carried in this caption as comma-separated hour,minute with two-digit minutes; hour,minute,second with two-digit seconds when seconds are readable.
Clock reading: 21,34
